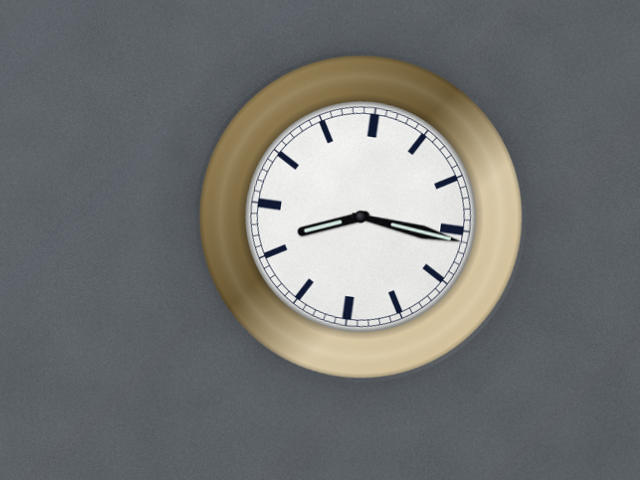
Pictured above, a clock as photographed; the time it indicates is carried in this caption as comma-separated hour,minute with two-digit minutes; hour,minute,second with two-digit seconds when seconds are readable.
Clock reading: 8,16
